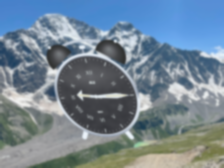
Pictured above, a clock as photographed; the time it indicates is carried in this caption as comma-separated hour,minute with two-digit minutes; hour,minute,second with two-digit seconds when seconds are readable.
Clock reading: 9,15
